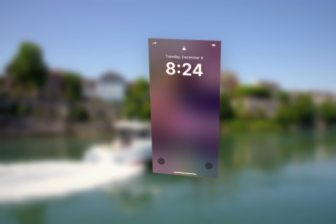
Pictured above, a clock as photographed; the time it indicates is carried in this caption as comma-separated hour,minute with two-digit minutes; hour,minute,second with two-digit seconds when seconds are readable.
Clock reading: 8,24
